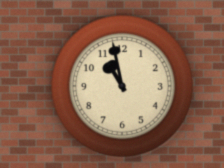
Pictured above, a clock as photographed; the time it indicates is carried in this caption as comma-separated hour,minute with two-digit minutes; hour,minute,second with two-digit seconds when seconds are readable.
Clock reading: 10,58
